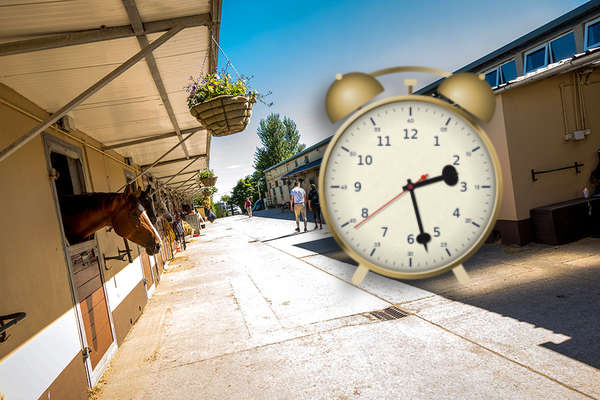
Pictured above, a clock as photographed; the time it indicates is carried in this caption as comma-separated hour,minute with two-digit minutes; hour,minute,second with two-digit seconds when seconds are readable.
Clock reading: 2,27,39
